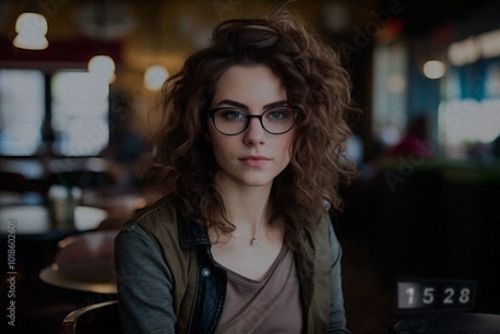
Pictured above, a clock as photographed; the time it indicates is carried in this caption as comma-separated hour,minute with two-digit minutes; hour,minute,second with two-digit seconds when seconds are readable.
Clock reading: 15,28
